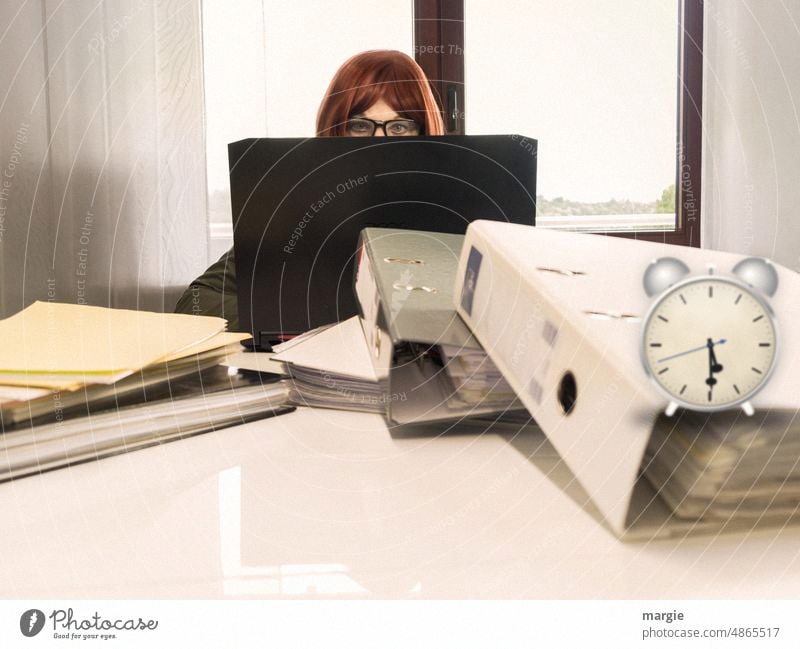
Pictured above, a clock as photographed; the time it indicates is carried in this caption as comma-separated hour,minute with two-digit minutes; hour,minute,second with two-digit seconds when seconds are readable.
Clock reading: 5,29,42
